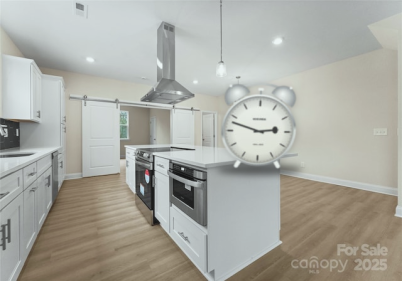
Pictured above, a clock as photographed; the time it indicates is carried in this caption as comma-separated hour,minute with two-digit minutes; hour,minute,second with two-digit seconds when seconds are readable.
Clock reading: 2,48
